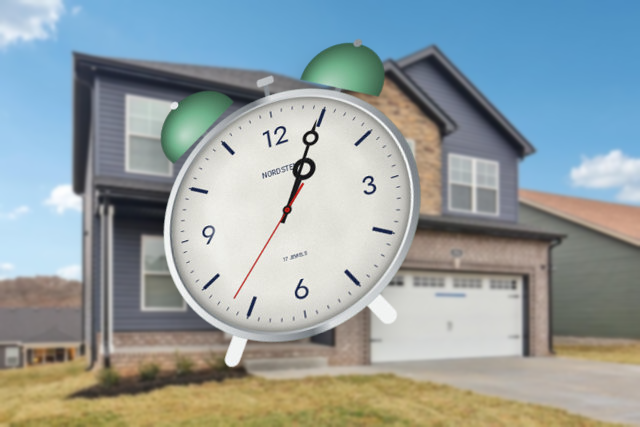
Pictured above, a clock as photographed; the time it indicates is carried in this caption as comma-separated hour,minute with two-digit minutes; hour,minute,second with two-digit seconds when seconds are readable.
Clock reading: 1,04,37
